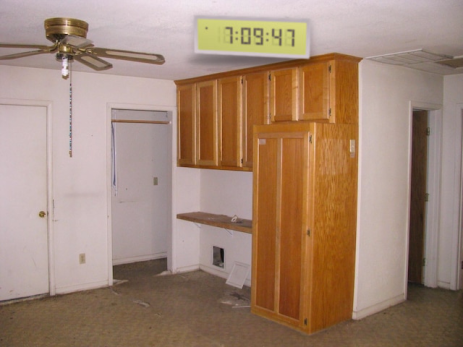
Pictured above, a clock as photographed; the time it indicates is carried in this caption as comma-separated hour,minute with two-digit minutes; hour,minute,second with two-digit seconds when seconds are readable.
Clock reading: 7,09,47
